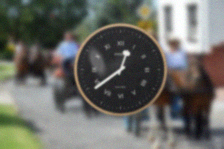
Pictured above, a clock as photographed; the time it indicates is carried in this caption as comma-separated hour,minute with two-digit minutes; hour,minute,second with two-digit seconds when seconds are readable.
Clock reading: 12,39
